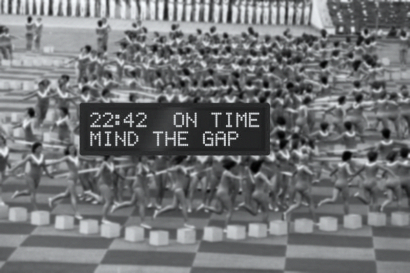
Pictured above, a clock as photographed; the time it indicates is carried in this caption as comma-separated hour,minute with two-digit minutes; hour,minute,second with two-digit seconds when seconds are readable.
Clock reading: 22,42
